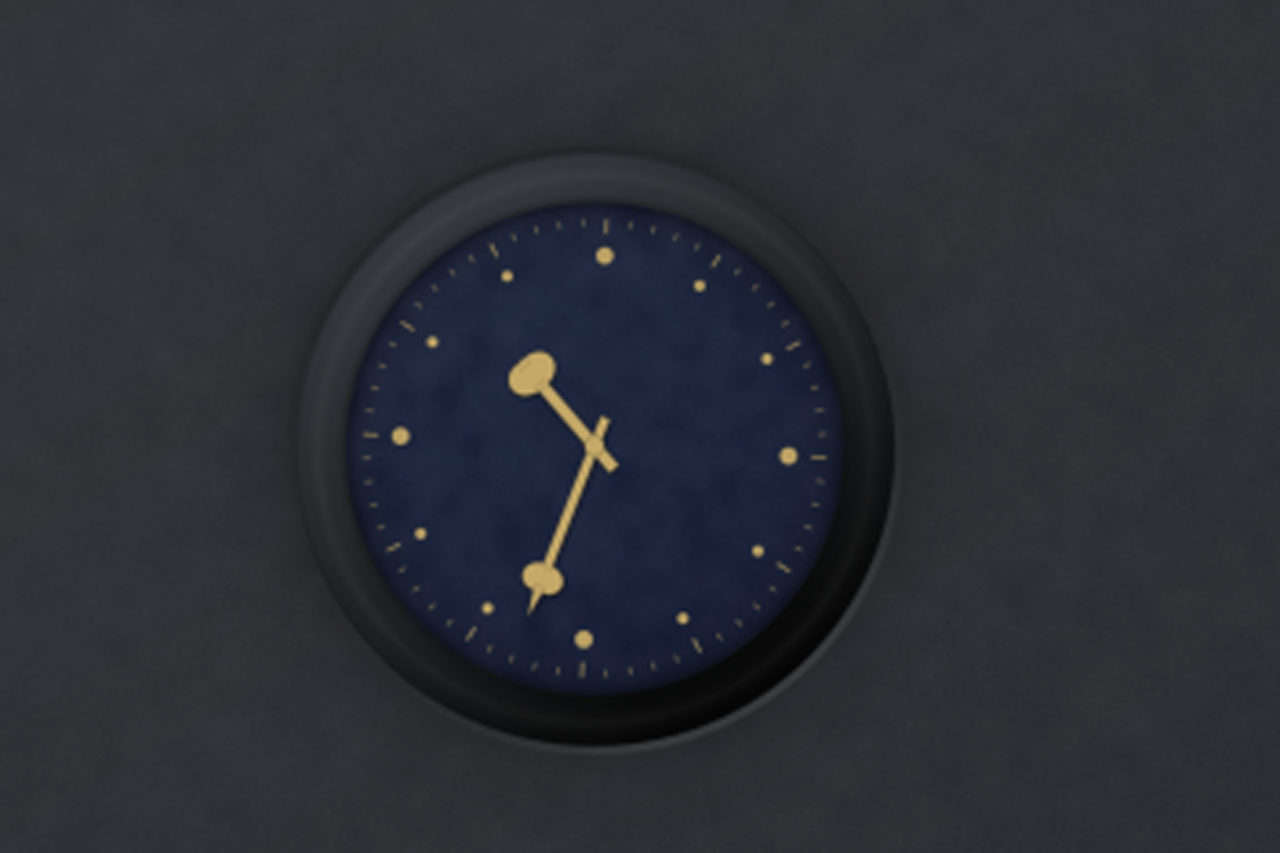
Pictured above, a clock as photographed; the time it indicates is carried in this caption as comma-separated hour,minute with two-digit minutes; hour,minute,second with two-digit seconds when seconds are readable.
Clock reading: 10,33
